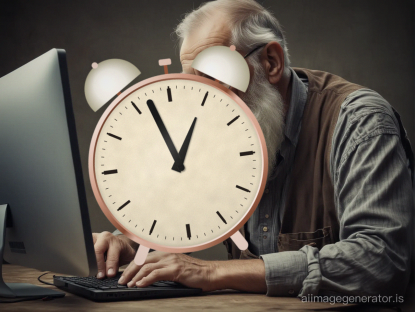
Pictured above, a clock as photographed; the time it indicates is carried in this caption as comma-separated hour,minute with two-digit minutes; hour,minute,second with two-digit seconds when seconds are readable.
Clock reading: 12,57
